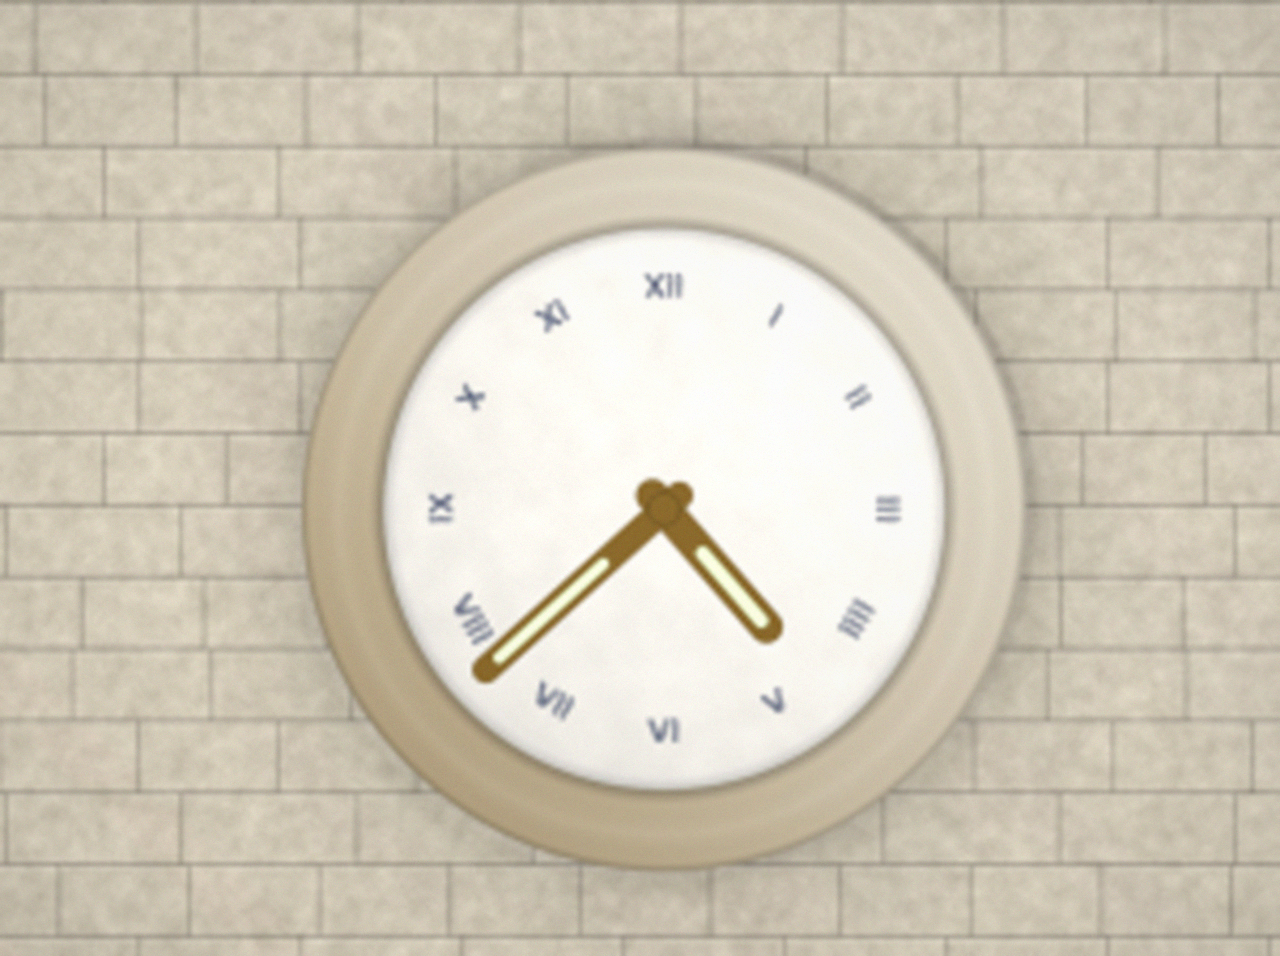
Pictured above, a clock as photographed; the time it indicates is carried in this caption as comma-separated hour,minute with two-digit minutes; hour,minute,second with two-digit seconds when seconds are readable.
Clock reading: 4,38
